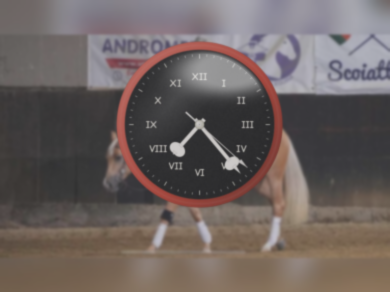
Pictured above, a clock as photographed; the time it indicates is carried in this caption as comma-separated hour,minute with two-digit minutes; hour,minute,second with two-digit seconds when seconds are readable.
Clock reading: 7,23,22
